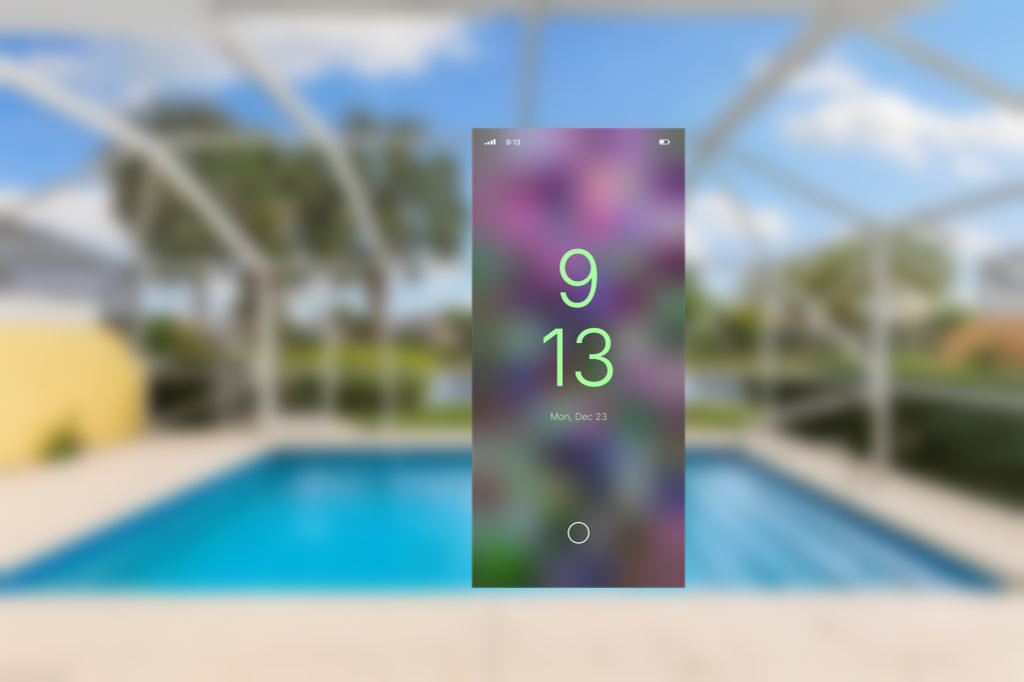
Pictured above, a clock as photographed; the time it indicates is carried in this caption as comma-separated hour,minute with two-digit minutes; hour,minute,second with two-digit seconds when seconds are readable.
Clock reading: 9,13
